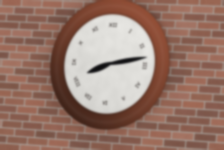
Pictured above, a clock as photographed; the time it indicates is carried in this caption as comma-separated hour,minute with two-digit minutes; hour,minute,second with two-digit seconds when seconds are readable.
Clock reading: 8,13
